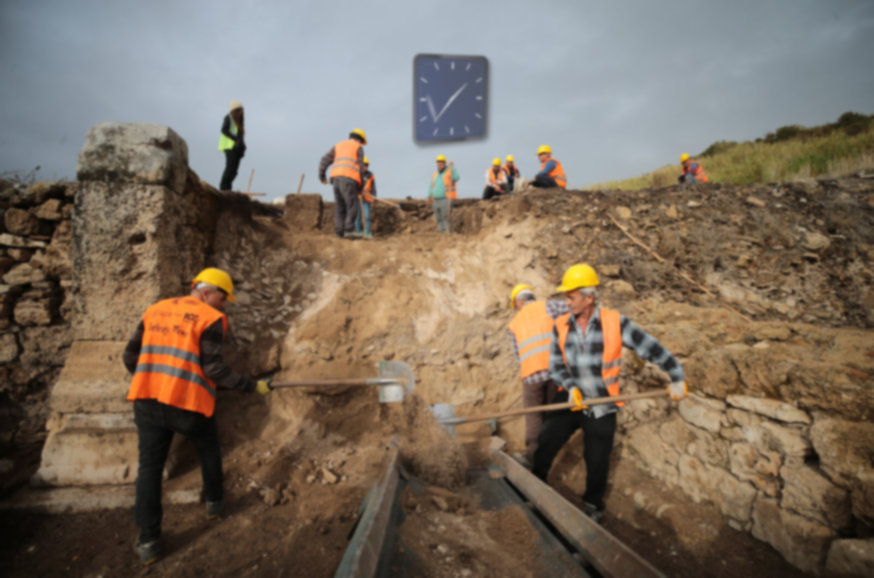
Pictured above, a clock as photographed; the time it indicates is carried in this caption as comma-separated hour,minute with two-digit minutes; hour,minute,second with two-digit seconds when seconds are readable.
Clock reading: 1,37
